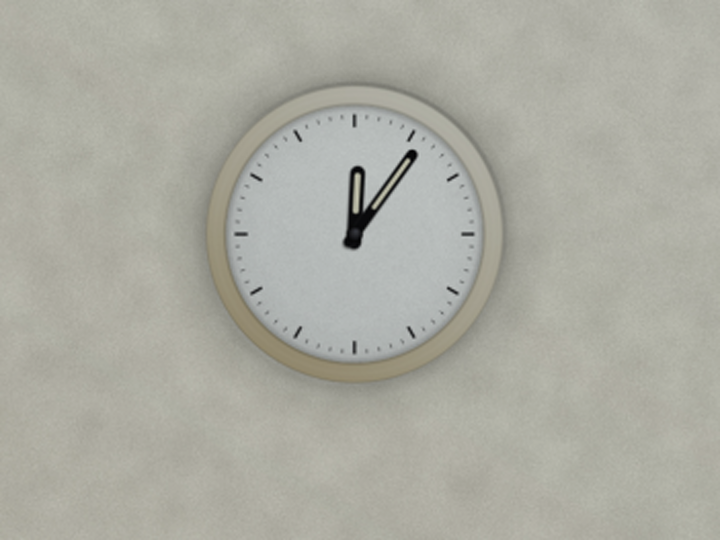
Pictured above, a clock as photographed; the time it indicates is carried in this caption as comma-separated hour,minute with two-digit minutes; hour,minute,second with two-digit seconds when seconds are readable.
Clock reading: 12,06
